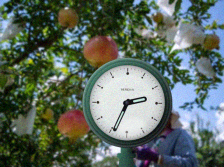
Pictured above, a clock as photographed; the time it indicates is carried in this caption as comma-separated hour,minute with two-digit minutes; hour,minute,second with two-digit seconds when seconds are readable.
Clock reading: 2,34
